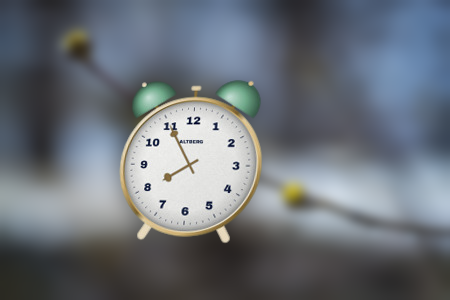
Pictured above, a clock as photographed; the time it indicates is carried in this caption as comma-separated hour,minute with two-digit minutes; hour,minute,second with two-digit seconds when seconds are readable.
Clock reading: 7,55
